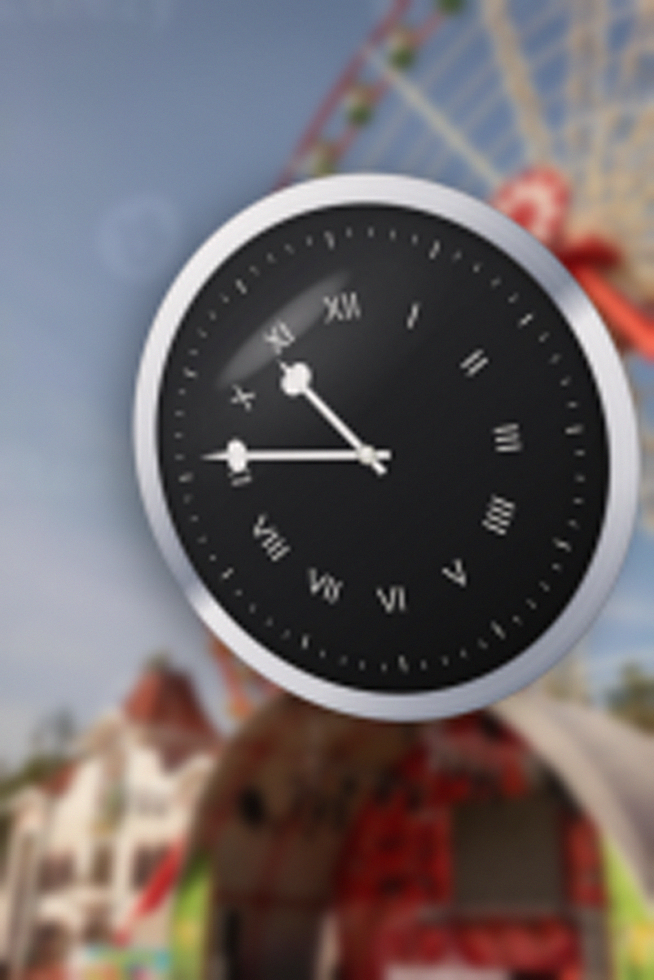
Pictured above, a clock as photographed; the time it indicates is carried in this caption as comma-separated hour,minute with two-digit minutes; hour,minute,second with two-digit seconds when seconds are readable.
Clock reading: 10,46
